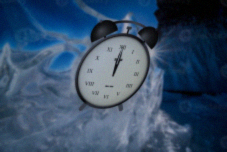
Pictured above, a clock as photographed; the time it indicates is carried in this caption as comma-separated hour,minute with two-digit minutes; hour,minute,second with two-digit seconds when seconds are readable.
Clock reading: 12,00
